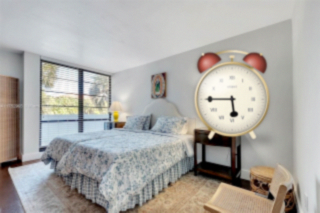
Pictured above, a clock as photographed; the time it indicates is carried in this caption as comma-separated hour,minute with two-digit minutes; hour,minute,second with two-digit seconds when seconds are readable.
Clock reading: 5,45
